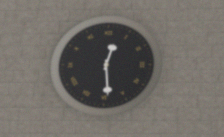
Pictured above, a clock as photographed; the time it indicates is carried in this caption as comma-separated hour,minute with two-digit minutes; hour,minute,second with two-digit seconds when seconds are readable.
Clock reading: 12,29
